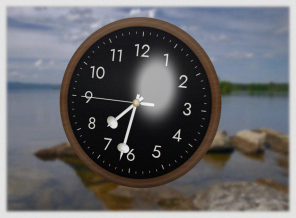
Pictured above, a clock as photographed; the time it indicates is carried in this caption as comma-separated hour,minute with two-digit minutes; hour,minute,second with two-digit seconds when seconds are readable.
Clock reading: 7,31,45
